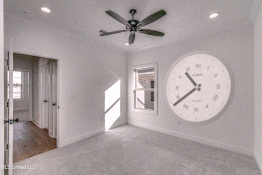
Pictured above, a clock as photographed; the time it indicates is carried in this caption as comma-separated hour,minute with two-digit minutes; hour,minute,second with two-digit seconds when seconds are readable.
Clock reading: 10,39
